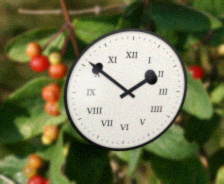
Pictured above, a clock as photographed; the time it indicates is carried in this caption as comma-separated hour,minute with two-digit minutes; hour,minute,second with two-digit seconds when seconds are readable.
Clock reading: 1,51
